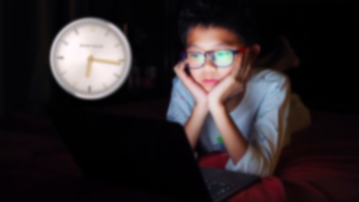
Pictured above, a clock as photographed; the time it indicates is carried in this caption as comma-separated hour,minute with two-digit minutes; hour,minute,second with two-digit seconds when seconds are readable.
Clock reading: 6,16
